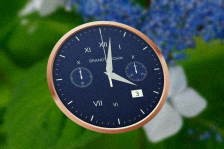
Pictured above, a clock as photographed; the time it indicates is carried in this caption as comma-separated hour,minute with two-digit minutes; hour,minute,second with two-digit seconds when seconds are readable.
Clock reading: 4,02
